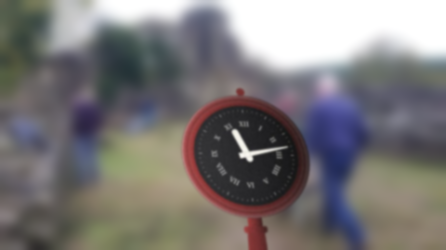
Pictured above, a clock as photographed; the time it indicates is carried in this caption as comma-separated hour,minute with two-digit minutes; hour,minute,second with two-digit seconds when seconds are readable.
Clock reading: 11,13
